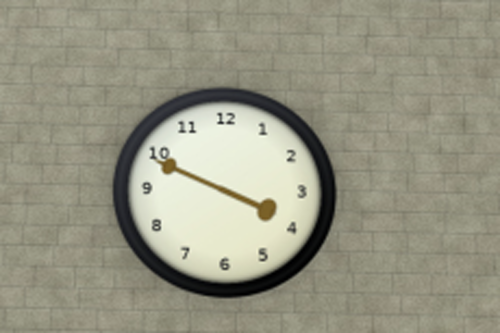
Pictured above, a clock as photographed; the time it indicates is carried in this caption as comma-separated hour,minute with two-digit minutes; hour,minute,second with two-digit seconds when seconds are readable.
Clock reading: 3,49
